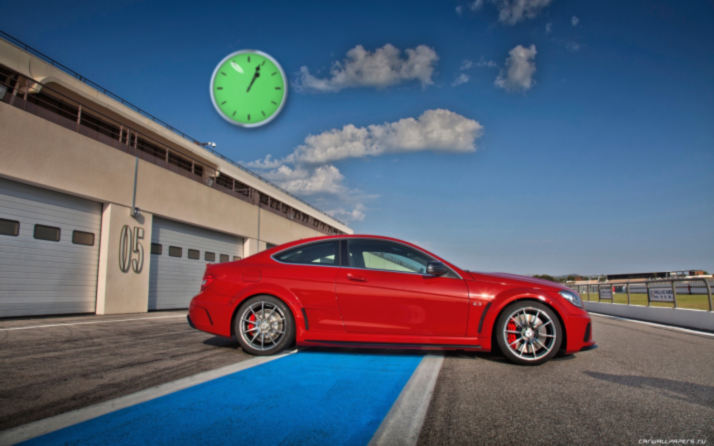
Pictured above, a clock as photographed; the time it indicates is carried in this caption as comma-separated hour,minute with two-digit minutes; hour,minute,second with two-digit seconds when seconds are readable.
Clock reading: 1,04
